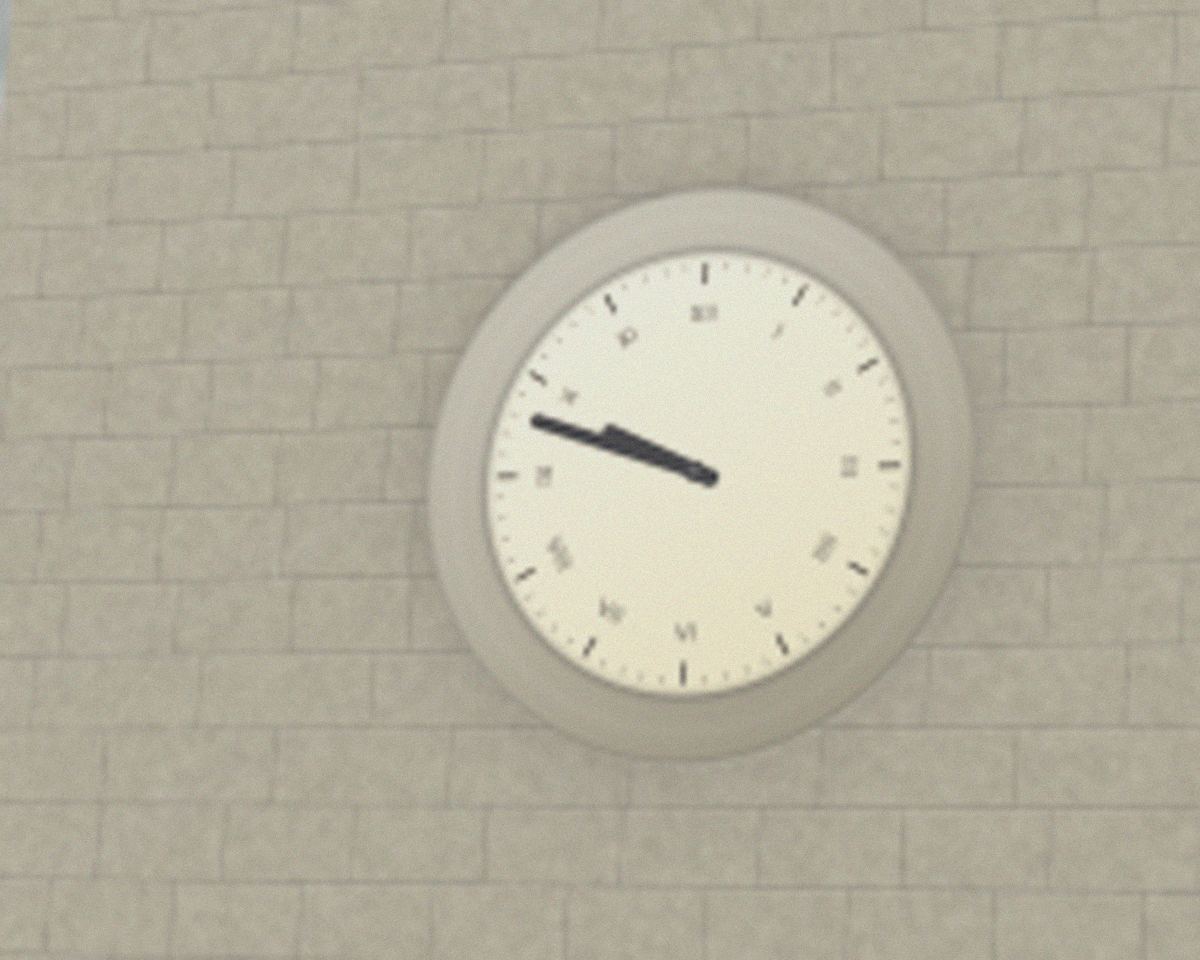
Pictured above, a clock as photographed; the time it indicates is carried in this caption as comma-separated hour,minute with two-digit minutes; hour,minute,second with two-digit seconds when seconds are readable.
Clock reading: 9,48
